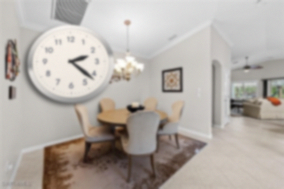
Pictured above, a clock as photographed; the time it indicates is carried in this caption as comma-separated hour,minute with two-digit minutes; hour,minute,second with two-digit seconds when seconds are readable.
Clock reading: 2,22
